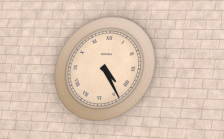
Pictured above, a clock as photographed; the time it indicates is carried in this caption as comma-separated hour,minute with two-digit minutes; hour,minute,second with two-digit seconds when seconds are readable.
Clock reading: 4,24
